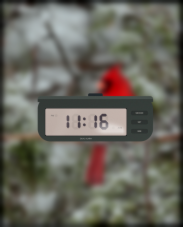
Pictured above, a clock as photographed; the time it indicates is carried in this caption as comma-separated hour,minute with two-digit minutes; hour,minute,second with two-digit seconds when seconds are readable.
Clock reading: 11,16
